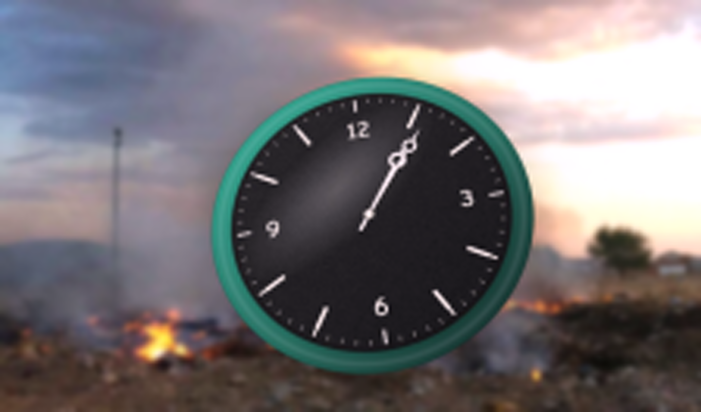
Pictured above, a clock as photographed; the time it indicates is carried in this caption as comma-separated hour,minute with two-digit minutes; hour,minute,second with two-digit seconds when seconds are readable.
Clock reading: 1,06
